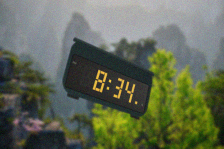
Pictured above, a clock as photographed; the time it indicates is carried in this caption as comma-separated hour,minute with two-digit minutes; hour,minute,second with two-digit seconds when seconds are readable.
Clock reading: 8,34
